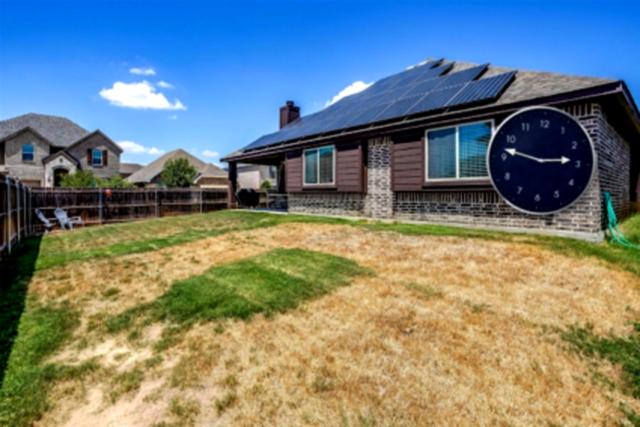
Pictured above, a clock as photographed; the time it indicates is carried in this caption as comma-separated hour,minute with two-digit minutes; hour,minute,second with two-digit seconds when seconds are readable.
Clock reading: 2,47
